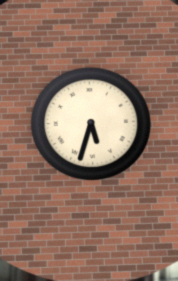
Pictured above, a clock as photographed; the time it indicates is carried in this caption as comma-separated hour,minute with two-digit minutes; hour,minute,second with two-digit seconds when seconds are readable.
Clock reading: 5,33
